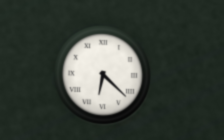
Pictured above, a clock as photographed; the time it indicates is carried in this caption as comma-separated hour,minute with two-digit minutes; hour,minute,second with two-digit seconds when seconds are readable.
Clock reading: 6,22
